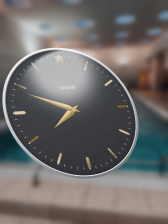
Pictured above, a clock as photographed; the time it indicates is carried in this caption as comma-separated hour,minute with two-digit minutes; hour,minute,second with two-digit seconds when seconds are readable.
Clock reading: 7,49
